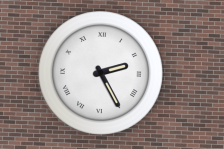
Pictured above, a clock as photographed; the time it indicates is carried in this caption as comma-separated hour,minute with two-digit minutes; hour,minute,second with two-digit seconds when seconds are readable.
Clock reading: 2,25
